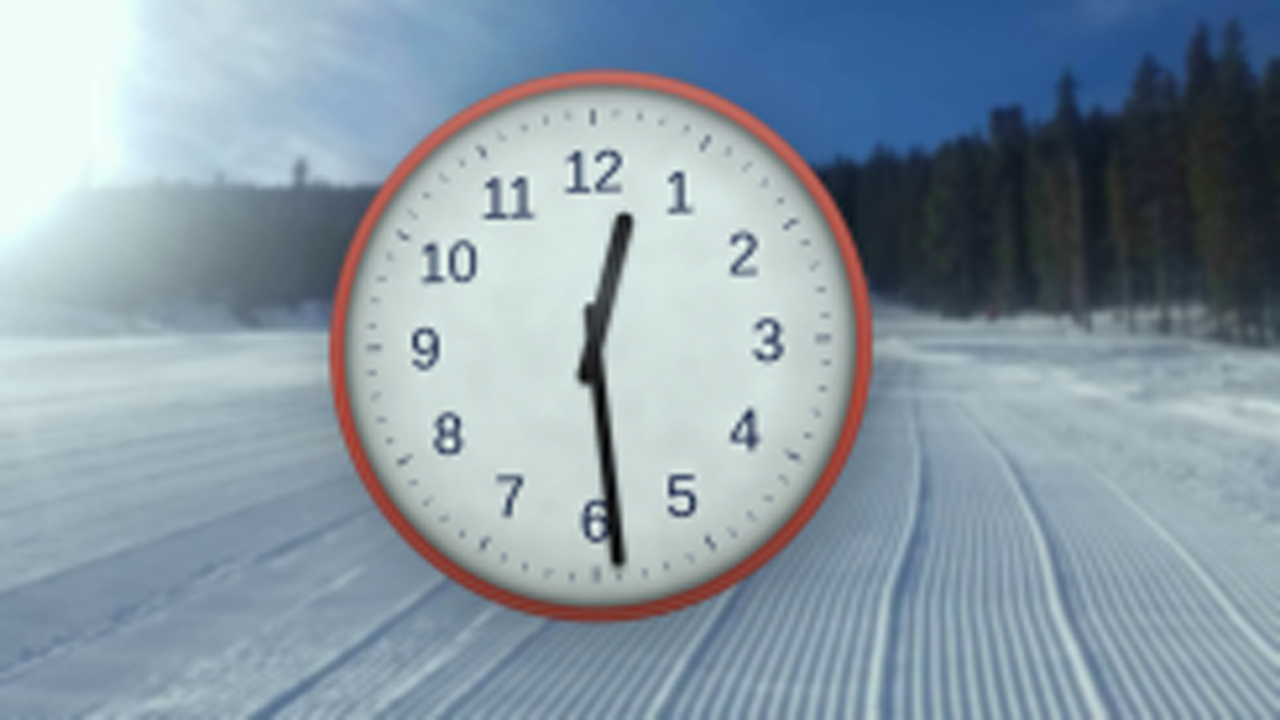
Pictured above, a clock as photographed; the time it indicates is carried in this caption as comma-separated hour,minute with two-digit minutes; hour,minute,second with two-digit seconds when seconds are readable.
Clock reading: 12,29
